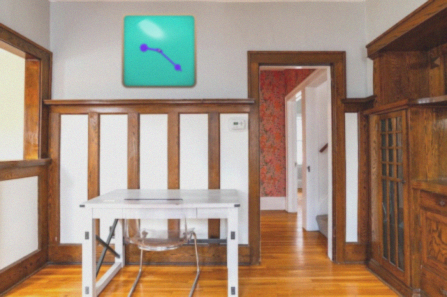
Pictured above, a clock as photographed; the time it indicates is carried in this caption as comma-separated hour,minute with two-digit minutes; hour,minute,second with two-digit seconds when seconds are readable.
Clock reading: 9,22
